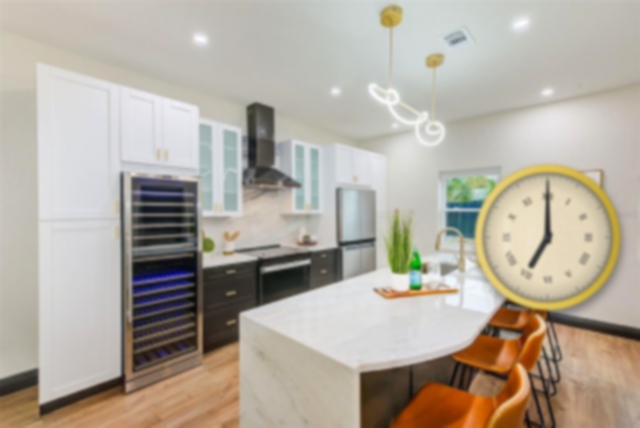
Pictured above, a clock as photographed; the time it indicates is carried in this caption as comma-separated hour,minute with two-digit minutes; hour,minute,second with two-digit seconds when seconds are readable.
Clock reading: 7,00
